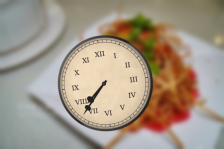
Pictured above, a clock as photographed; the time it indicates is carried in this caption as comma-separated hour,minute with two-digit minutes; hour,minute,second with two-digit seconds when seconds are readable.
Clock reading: 7,37
